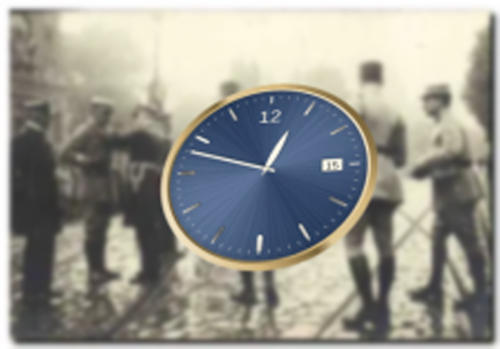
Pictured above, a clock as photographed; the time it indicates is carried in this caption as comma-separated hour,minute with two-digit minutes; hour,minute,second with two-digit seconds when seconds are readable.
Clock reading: 12,48
